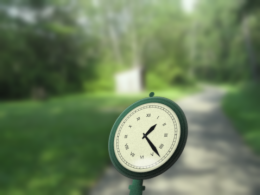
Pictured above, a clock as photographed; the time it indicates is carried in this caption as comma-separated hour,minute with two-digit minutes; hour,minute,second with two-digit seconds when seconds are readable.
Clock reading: 1,23
